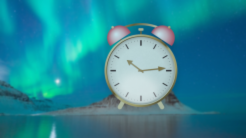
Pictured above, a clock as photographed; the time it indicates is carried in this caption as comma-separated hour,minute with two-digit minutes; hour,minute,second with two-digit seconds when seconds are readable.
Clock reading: 10,14
